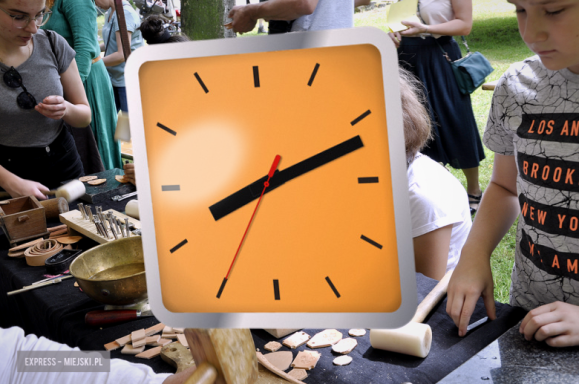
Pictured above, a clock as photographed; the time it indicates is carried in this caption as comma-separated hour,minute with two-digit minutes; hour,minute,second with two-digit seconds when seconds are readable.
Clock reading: 8,11,35
